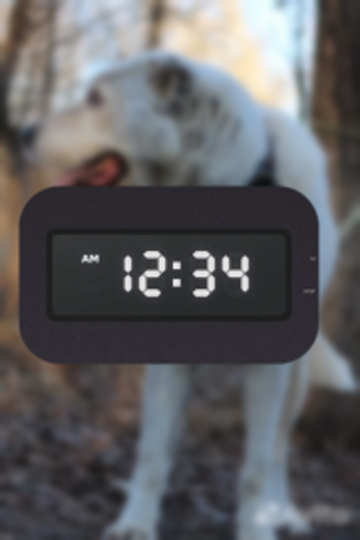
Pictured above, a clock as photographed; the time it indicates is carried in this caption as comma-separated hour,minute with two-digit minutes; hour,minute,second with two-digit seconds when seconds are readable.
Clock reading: 12,34
